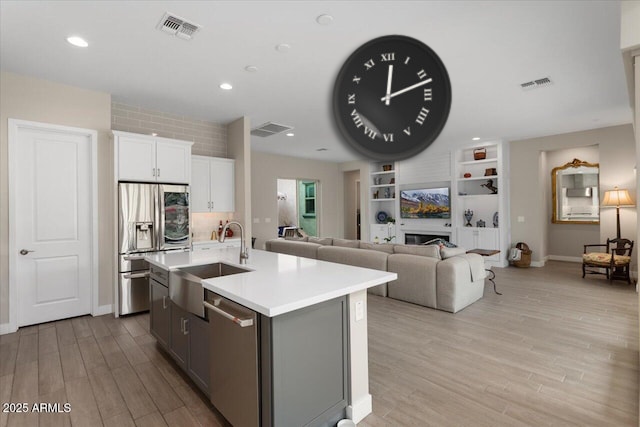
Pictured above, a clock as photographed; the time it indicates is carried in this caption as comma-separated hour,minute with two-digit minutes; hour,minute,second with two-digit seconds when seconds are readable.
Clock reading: 12,12
